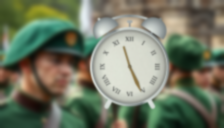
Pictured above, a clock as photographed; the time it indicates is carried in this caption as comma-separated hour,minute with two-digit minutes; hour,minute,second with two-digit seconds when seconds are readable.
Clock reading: 11,26
